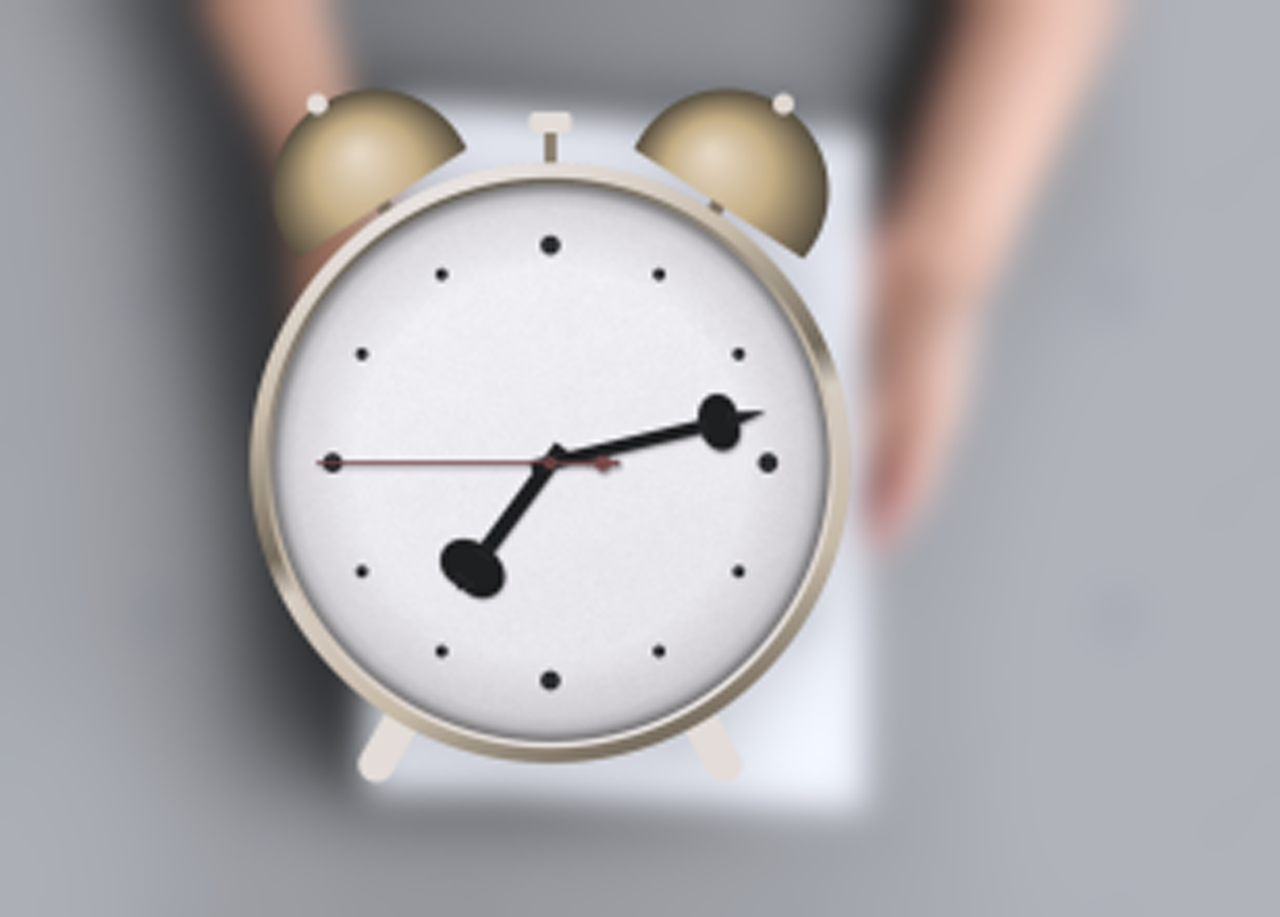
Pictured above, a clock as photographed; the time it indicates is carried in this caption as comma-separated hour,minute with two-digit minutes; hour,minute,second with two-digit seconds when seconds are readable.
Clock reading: 7,12,45
